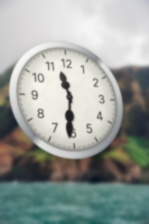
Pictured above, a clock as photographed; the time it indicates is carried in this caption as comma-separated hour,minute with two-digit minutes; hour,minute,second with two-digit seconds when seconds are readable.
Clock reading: 11,31
